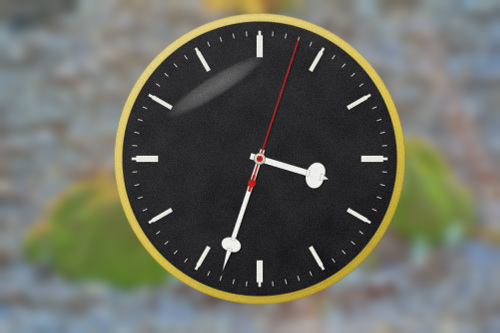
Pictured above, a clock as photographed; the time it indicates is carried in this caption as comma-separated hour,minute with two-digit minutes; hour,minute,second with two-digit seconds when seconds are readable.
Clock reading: 3,33,03
